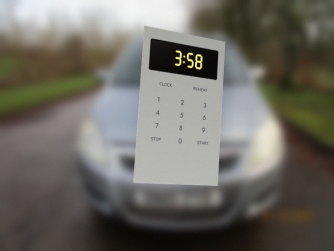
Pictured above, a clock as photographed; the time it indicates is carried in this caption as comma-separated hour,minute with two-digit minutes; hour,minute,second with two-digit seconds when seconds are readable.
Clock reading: 3,58
